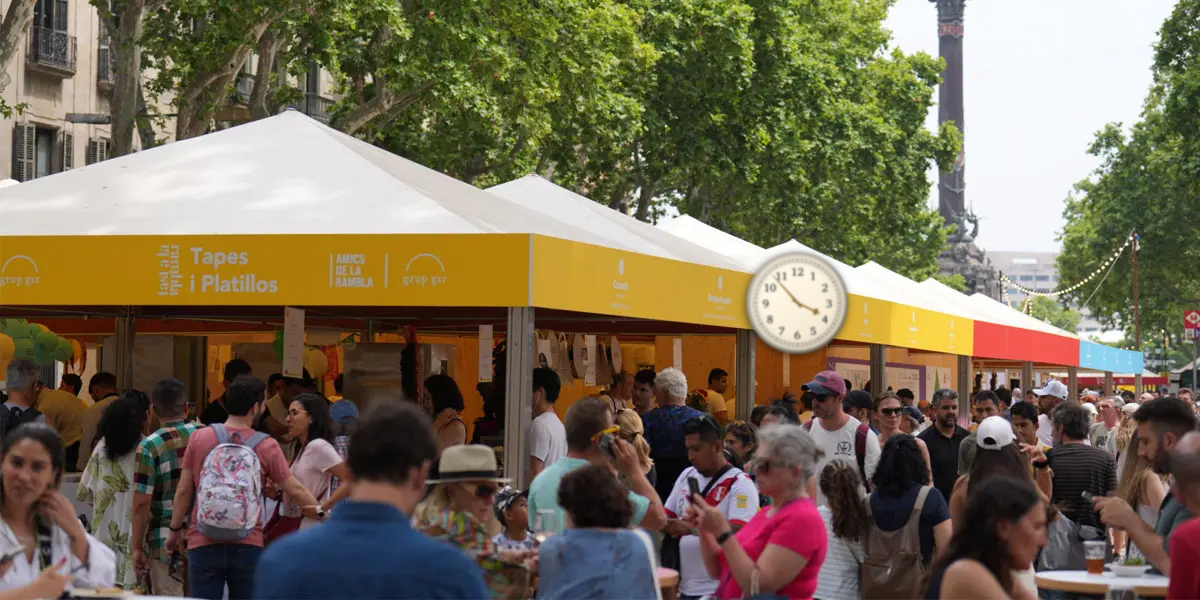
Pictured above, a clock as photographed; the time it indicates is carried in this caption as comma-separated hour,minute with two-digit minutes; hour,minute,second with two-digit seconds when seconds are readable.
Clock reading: 3,53
